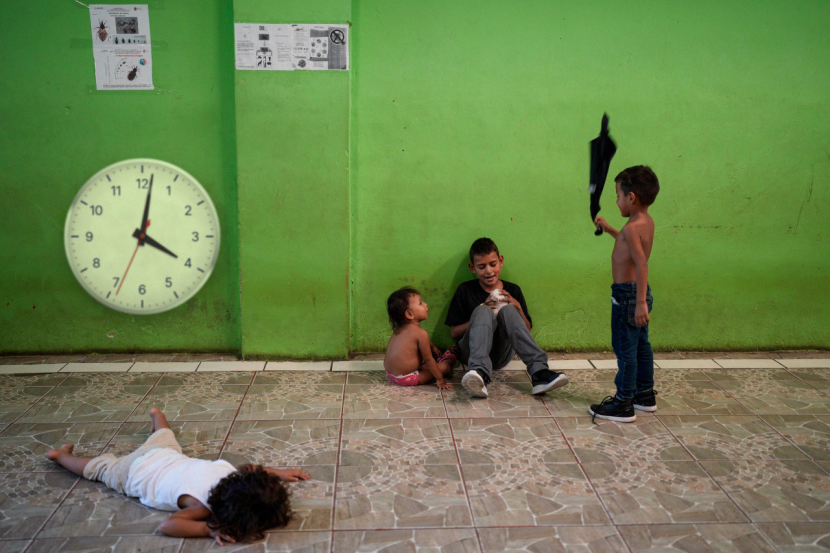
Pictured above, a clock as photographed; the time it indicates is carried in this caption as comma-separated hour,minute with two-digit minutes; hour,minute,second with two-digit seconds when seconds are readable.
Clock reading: 4,01,34
